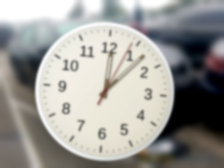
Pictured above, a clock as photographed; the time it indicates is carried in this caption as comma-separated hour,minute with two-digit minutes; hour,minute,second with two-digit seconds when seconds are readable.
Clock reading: 12,07,04
